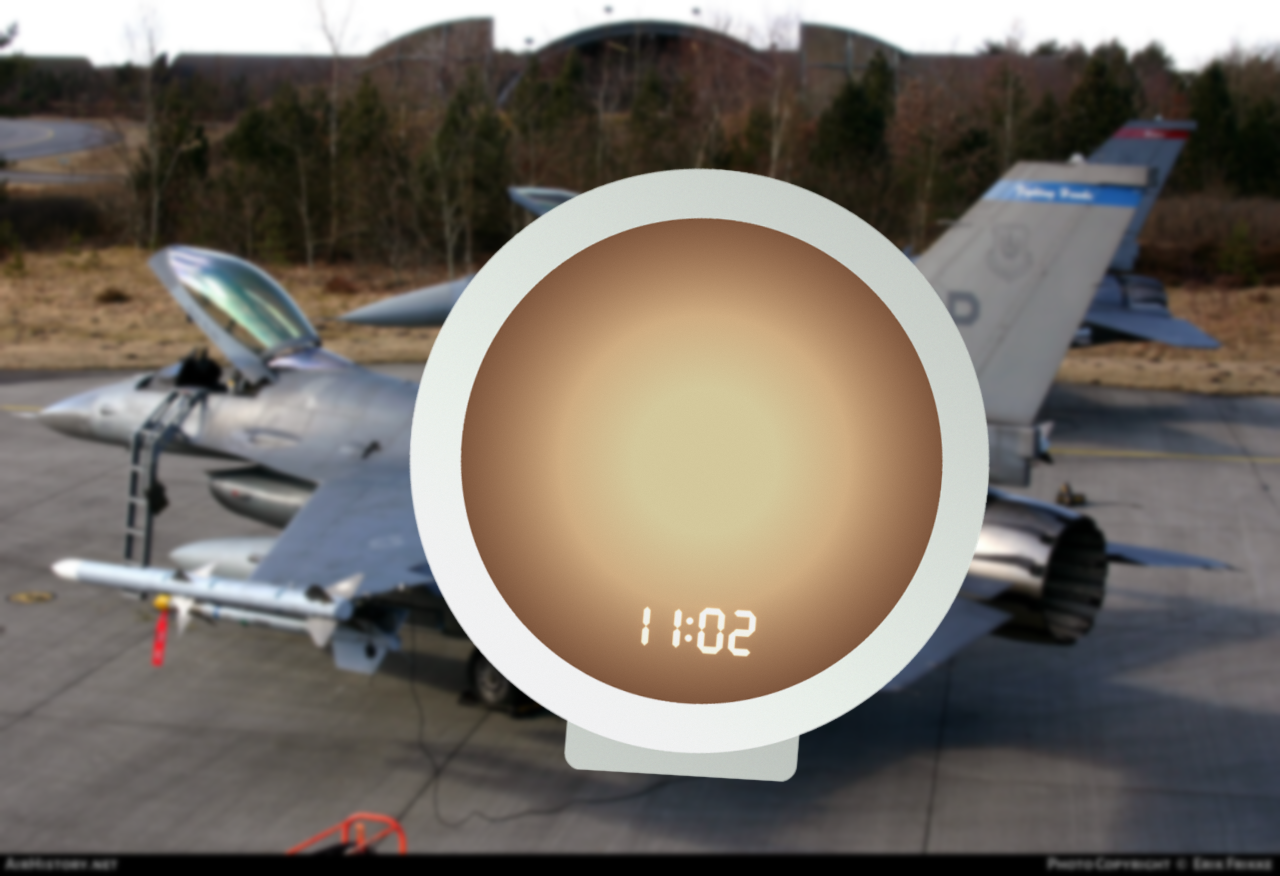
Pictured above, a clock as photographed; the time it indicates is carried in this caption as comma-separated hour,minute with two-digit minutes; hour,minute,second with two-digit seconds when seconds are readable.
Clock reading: 11,02
